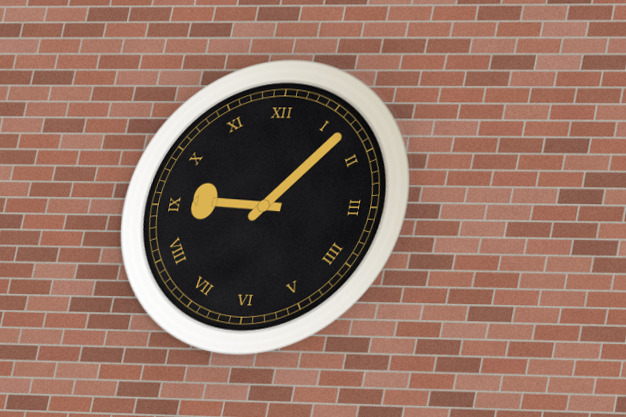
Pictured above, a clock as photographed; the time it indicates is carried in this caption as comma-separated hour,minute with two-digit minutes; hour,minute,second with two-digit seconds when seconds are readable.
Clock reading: 9,07
